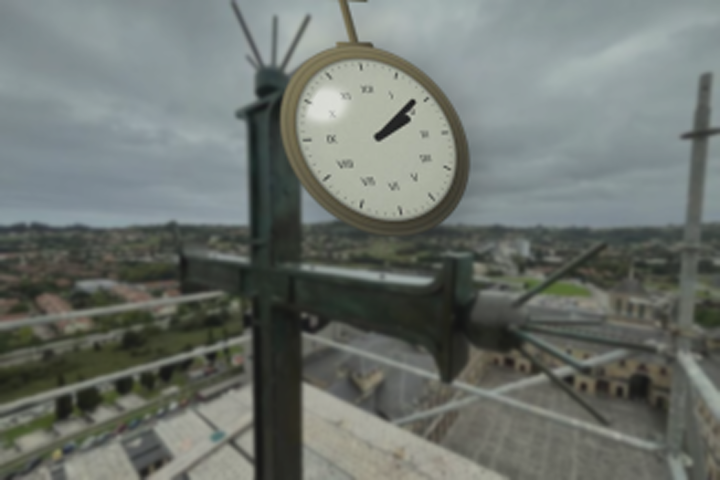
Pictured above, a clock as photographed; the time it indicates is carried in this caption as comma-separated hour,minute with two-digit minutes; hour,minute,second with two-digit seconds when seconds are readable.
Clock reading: 2,09
